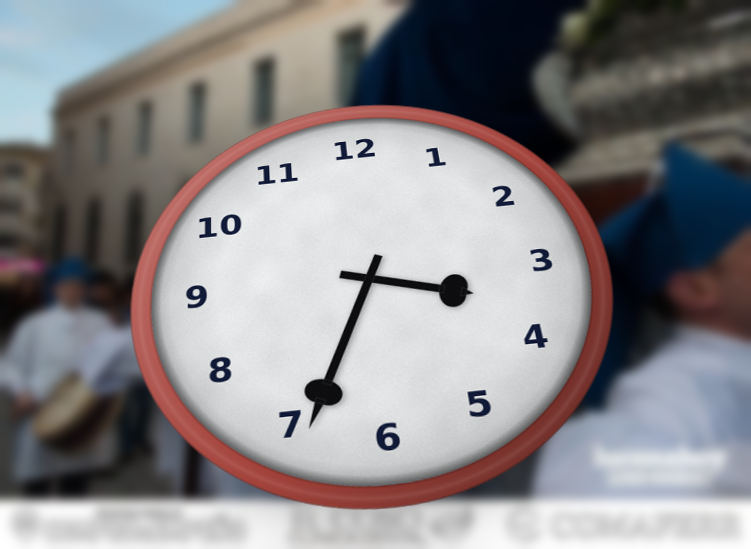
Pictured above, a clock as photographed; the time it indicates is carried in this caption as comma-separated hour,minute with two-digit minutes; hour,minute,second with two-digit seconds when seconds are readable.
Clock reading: 3,34
